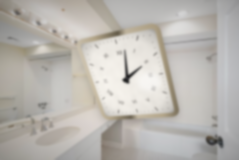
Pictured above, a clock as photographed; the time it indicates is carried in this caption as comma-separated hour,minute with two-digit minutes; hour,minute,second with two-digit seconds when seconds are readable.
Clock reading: 2,02
